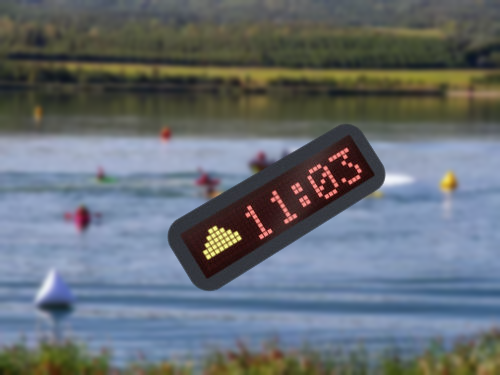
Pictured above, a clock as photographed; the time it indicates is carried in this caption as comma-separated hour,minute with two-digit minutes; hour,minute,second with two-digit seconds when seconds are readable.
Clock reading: 11,03
